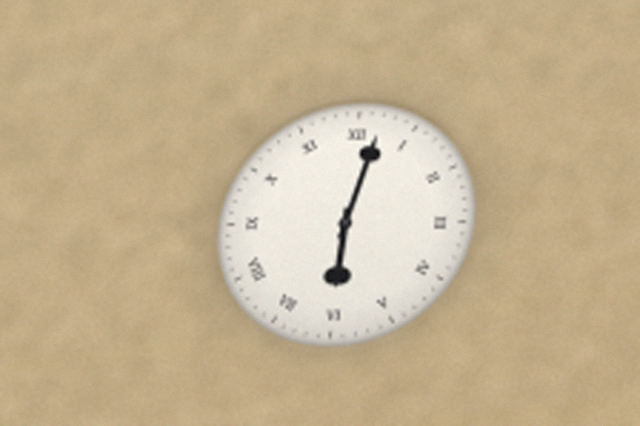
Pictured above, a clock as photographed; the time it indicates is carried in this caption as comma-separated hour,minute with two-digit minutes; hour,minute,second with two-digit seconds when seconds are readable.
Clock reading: 6,02
